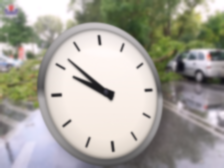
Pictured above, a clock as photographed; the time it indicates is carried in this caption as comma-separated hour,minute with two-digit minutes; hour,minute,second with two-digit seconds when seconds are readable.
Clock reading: 9,52
